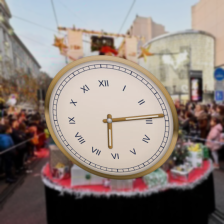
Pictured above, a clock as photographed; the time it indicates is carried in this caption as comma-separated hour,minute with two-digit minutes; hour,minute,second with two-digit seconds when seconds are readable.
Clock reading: 6,14
